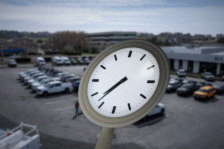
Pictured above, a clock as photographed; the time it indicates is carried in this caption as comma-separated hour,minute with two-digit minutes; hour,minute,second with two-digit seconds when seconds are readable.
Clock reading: 7,37
